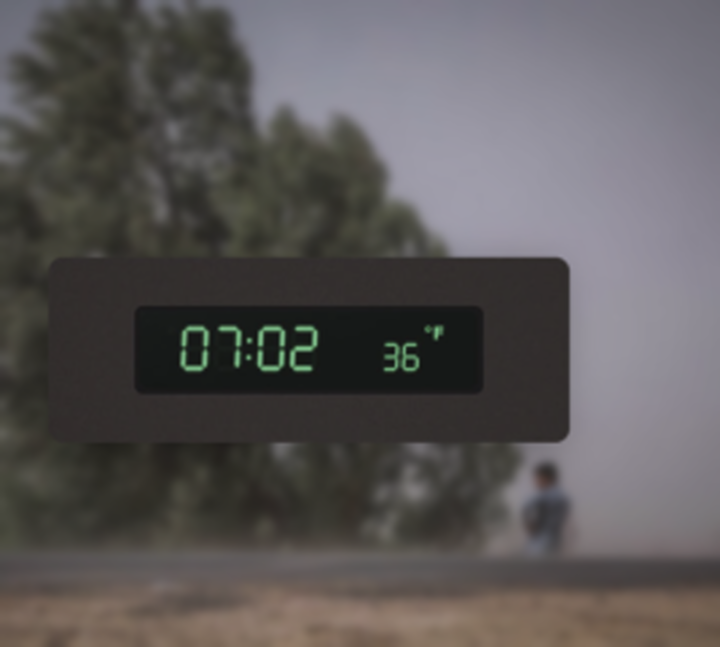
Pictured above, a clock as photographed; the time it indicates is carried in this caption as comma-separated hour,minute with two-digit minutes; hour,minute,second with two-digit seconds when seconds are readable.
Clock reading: 7,02
